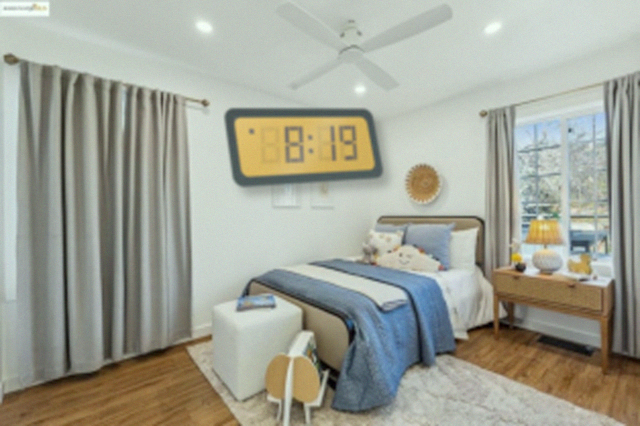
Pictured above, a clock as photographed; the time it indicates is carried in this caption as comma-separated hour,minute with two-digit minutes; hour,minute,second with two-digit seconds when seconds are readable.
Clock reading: 8,19
